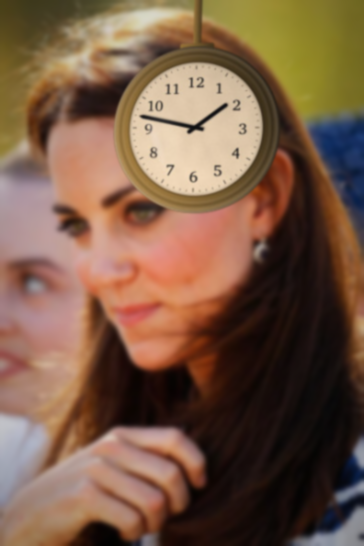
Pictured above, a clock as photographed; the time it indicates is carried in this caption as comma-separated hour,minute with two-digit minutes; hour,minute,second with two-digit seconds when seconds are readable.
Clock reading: 1,47
